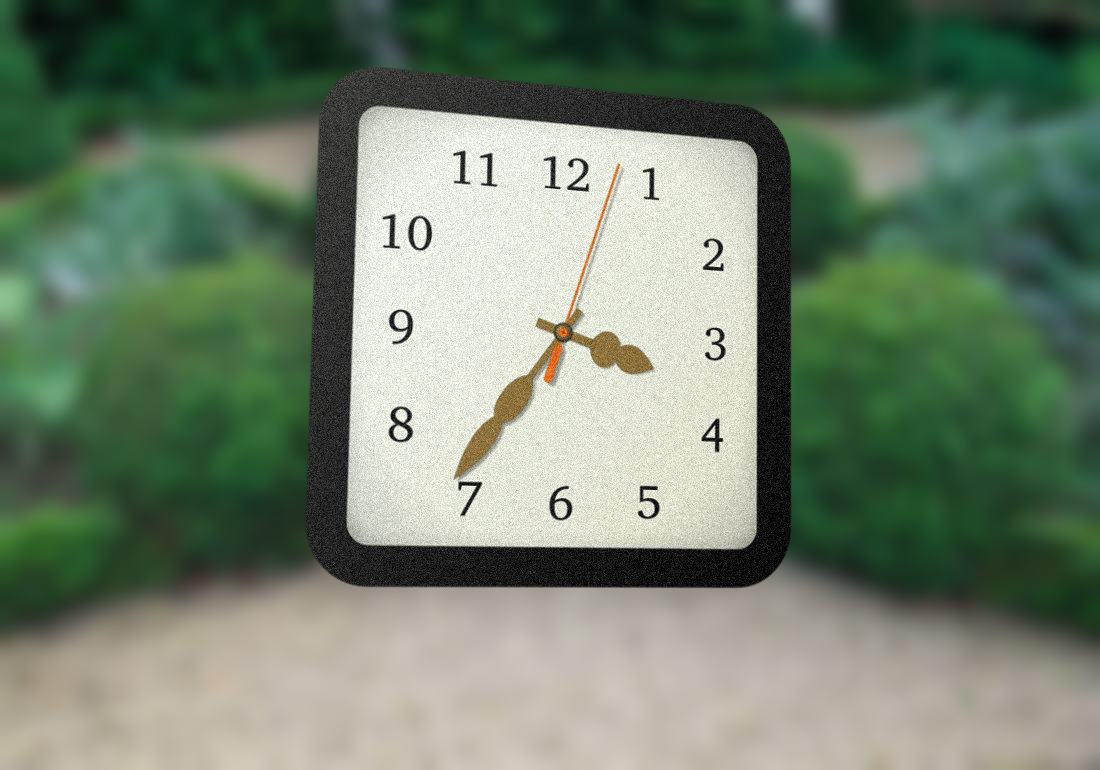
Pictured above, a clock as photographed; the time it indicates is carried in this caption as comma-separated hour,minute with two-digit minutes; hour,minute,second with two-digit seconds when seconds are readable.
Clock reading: 3,36,03
